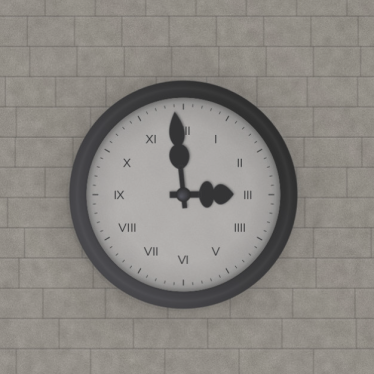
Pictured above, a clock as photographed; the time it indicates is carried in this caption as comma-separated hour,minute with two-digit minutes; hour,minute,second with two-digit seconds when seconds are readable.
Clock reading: 2,59
